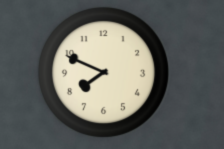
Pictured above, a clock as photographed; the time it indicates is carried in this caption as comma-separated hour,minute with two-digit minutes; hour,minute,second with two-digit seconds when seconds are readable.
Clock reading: 7,49
